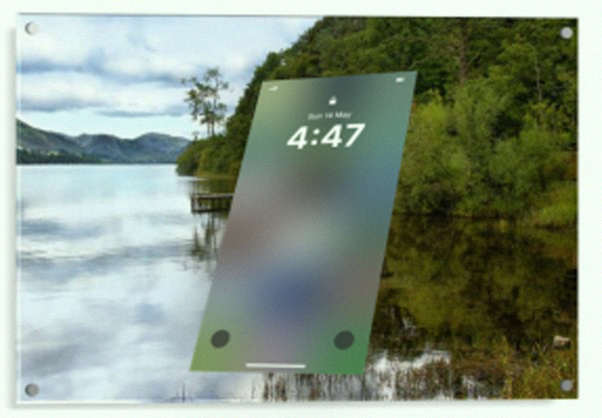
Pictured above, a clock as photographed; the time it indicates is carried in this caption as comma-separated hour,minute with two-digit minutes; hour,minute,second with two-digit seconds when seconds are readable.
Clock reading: 4,47
